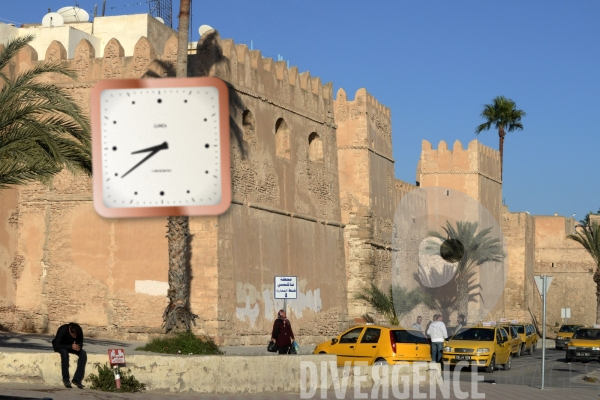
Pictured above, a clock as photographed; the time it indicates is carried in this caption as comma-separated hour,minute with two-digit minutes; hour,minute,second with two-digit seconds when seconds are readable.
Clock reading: 8,39
